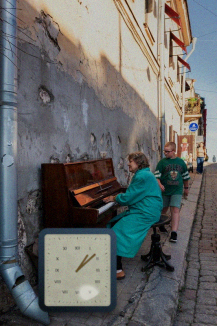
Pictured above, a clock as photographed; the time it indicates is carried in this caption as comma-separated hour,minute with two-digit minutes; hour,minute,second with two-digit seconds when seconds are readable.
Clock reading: 1,08
